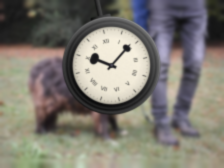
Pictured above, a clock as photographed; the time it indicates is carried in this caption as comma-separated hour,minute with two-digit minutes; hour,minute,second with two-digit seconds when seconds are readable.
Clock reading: 10,09
